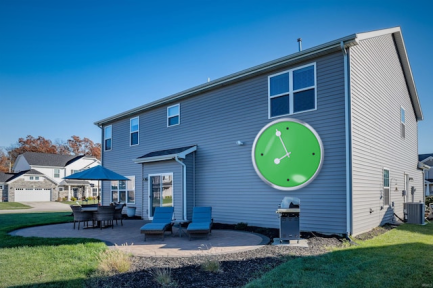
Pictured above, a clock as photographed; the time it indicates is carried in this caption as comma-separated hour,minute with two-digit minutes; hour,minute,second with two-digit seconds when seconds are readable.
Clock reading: 7,56
